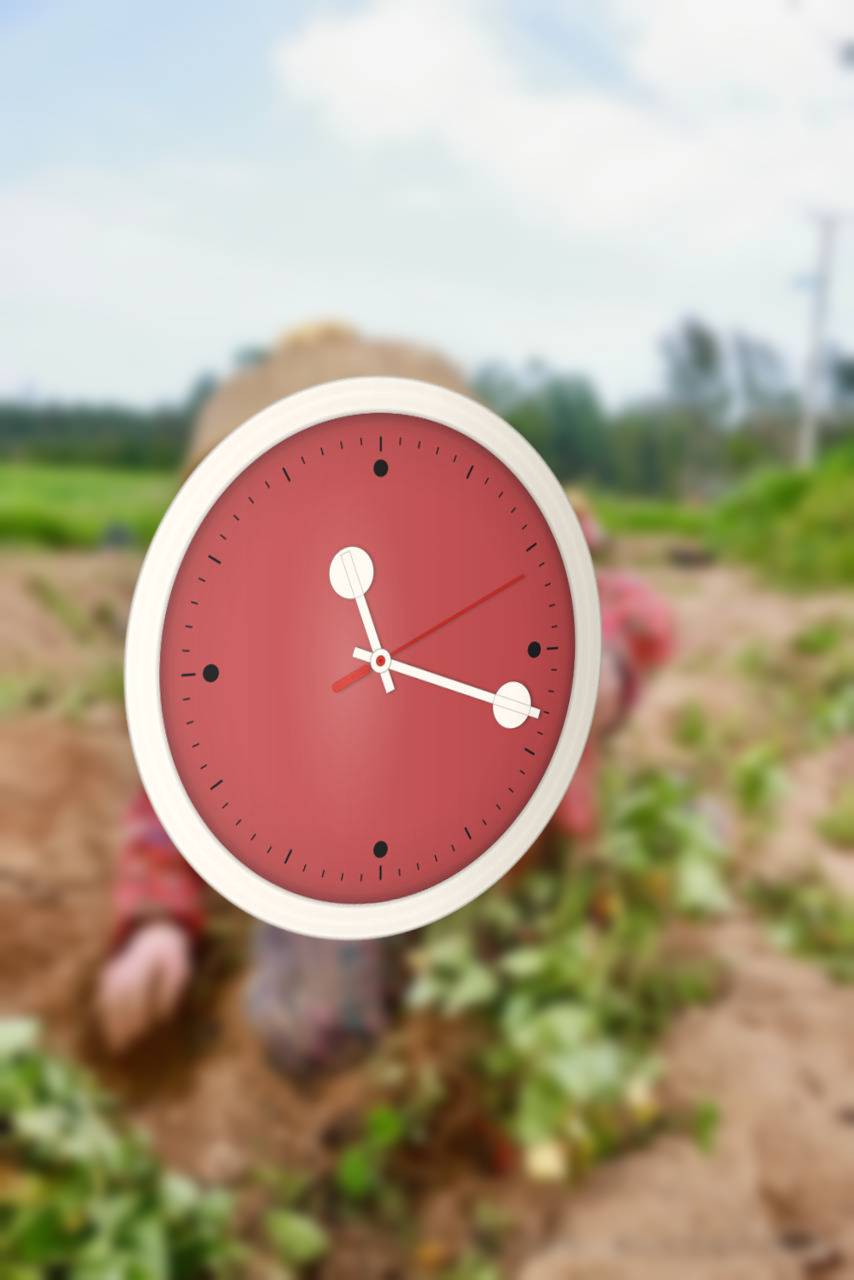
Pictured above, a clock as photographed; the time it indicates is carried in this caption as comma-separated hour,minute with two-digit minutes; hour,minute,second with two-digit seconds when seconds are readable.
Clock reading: 11,18,11
